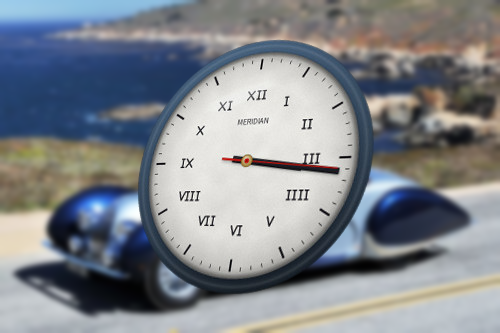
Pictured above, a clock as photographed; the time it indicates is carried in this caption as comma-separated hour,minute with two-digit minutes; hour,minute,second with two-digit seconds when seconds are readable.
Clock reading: 3,16,16
